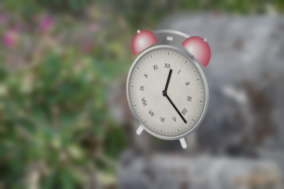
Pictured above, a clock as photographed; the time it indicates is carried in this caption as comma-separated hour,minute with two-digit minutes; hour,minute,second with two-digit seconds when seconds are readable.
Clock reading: 12,22
